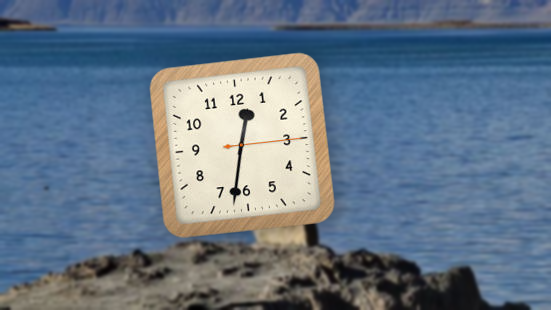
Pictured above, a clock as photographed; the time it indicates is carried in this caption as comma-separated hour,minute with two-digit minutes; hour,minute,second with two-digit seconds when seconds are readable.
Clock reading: 12,32,15
